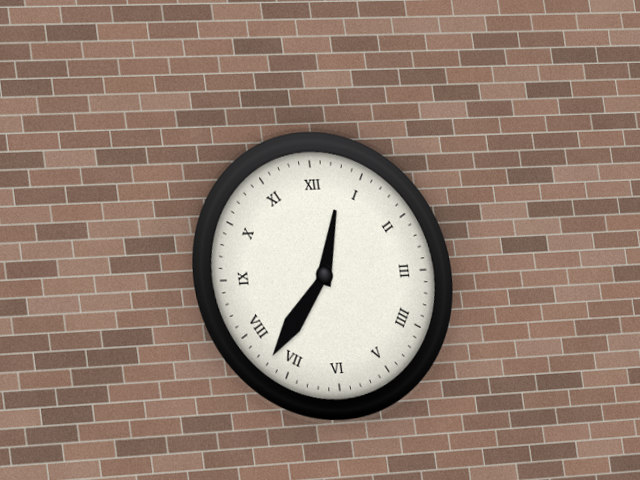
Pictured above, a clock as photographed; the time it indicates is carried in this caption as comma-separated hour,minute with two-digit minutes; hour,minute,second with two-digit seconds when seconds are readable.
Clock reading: 12,37
